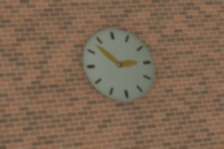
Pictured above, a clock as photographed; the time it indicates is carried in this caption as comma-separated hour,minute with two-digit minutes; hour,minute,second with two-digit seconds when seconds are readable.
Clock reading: 2,53
